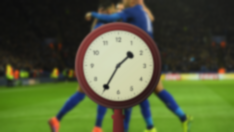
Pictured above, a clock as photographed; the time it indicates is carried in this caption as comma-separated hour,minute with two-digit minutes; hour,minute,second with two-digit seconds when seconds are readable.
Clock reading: 1,35
